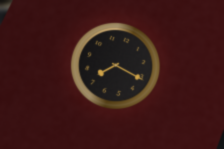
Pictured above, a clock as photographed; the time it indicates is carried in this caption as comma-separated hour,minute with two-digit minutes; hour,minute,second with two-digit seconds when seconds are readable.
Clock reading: 7,16
